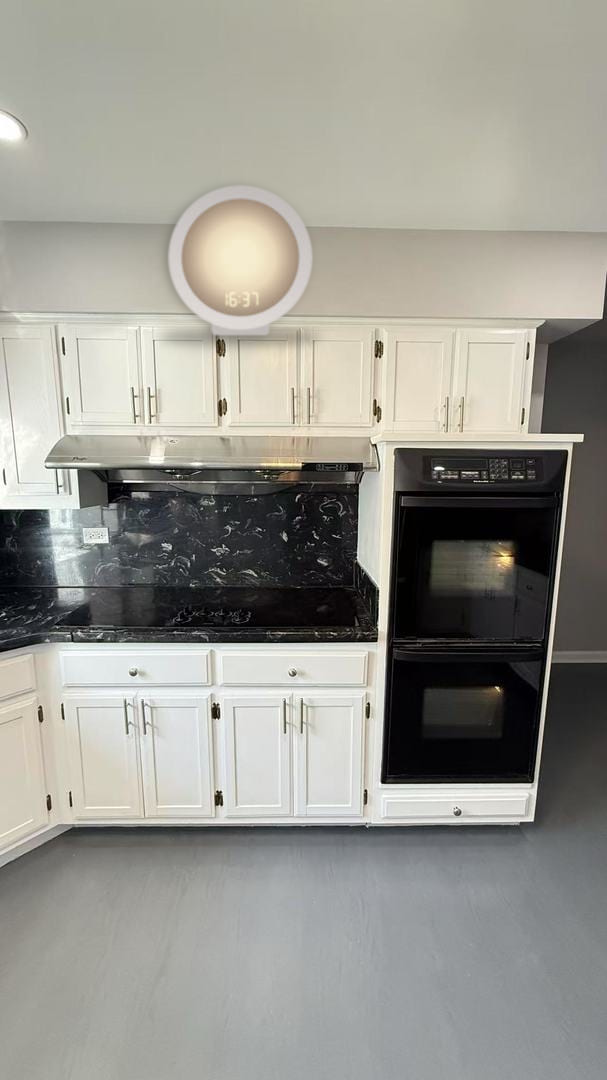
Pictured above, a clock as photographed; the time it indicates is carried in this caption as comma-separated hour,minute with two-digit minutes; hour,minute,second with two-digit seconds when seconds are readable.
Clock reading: 16,37
